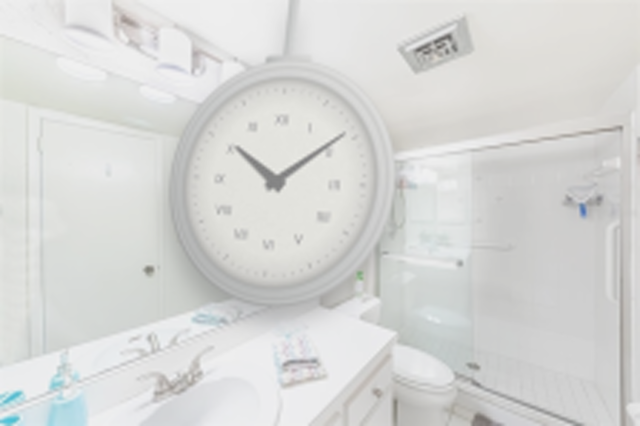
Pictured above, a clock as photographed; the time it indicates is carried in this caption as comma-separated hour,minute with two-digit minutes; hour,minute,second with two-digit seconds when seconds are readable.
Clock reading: 10,09
